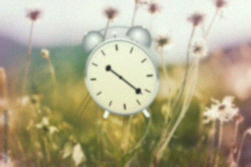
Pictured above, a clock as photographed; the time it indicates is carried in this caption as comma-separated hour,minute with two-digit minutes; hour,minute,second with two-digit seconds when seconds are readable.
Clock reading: 10,22
